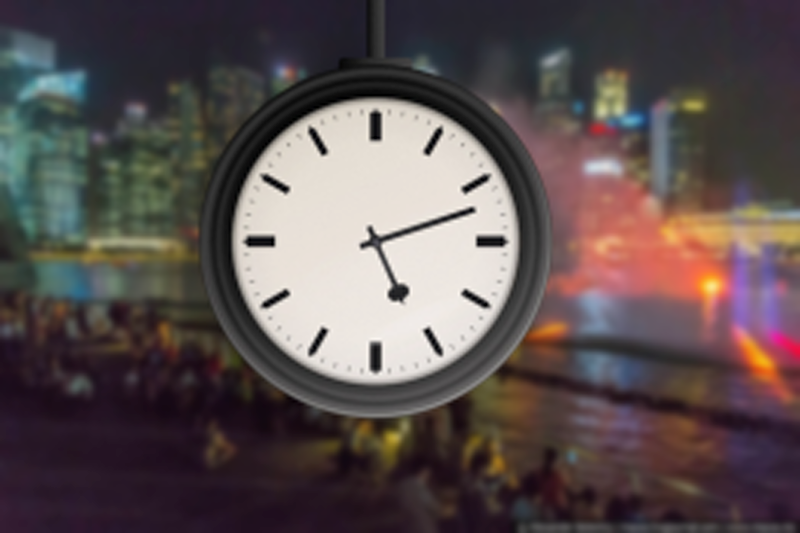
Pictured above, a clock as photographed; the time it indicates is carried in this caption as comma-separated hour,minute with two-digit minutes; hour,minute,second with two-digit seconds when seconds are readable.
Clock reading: 5,12
